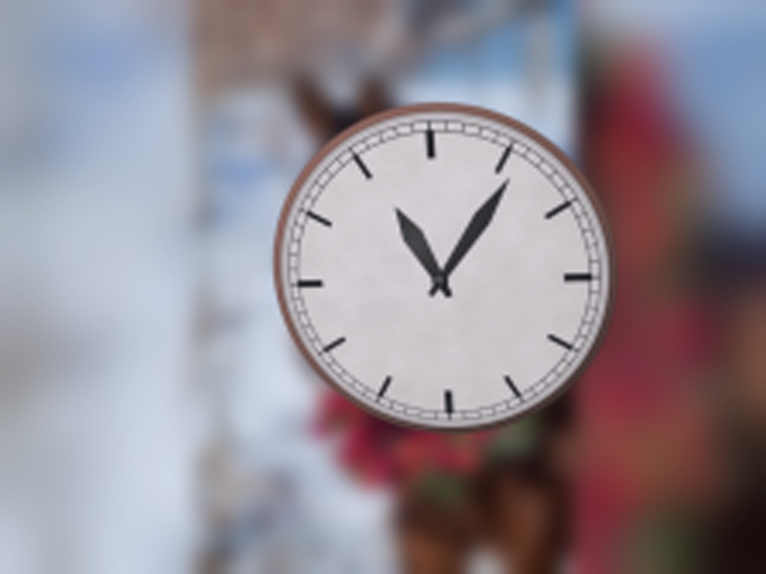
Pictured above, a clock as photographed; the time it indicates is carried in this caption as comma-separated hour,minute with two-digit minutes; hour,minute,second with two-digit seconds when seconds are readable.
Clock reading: 11,06
